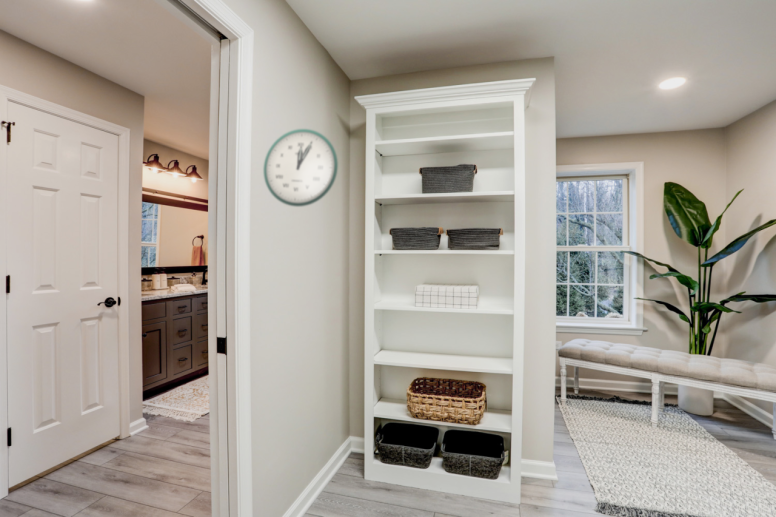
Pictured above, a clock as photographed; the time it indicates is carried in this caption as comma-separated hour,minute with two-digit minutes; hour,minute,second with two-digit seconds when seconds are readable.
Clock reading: 12,04
